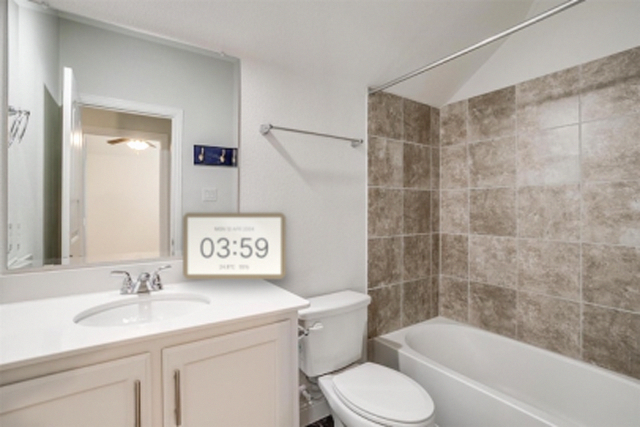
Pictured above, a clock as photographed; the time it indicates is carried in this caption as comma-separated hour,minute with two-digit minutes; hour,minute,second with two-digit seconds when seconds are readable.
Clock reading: 3,59
